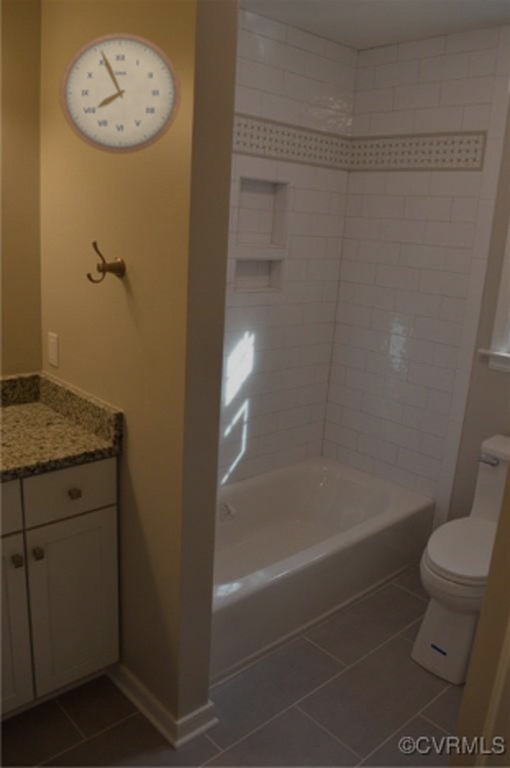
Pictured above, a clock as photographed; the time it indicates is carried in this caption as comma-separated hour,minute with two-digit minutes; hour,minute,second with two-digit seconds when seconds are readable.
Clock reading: 7,56
